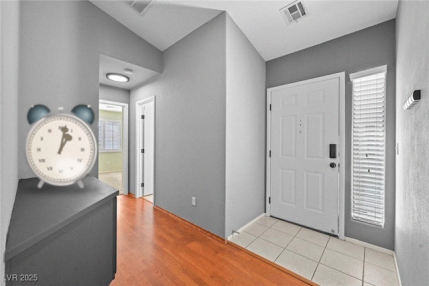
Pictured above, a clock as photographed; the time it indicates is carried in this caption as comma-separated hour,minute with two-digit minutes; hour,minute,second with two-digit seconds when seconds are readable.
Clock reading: 1,02
